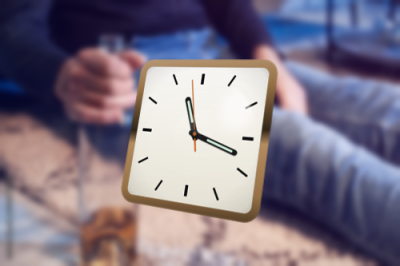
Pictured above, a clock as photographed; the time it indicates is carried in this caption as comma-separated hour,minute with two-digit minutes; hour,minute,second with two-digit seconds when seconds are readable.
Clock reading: 11,17,58
